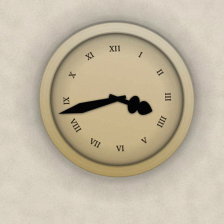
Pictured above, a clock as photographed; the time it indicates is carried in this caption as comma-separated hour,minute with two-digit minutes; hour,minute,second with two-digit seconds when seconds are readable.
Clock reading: 3,43
